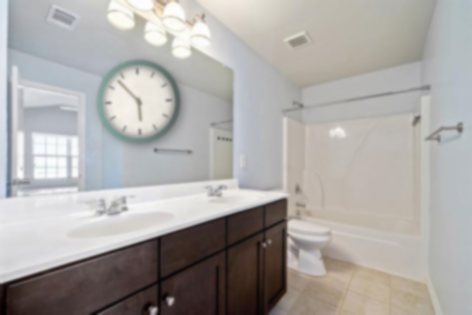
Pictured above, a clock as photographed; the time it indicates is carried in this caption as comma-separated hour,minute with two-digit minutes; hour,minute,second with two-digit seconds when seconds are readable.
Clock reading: 5,53
